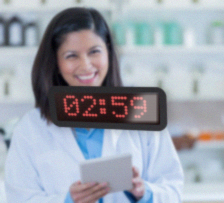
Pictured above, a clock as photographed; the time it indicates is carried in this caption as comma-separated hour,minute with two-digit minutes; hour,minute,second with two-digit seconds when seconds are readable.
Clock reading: 2,59
